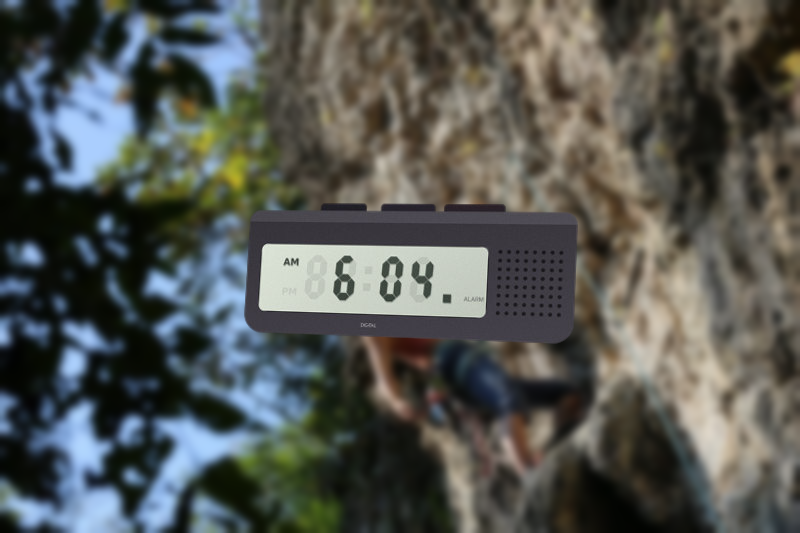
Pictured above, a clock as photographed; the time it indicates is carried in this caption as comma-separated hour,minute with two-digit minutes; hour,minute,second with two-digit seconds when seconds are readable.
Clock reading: 6,04
